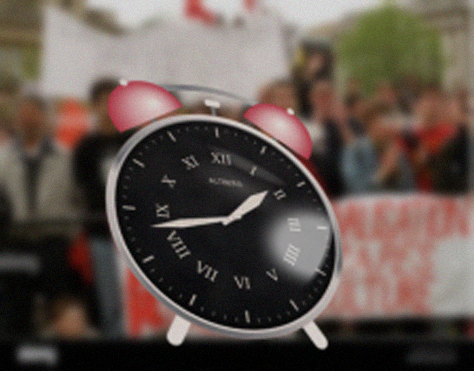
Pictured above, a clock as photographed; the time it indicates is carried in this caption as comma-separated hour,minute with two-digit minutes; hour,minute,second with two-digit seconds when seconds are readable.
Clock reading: 1,43
